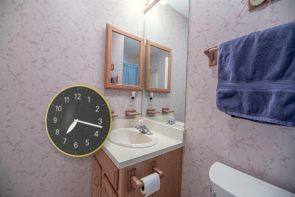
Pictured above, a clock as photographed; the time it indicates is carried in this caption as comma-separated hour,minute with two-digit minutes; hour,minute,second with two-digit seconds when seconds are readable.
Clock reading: 7,17
